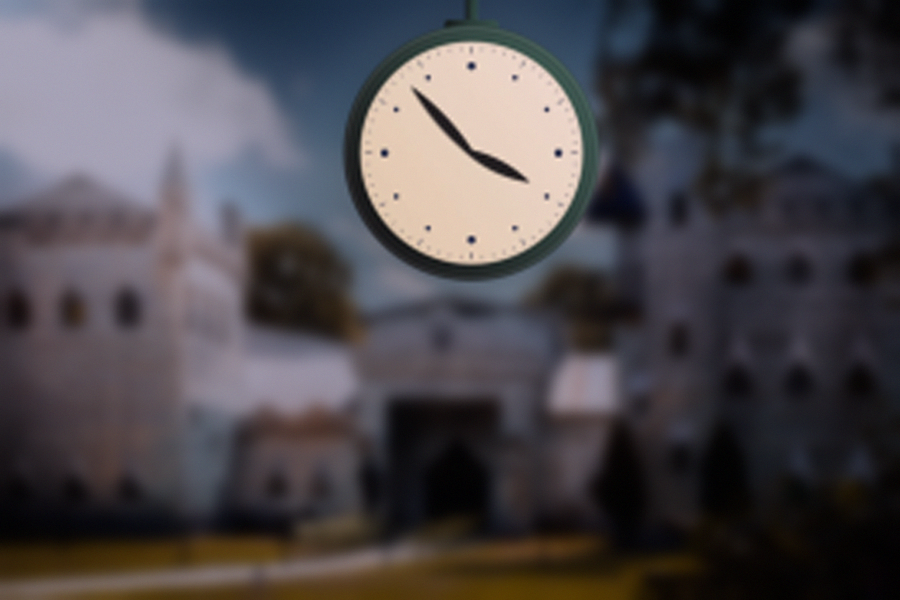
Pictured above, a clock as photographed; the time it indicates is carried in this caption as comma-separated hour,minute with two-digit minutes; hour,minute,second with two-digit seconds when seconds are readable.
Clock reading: 3,53
